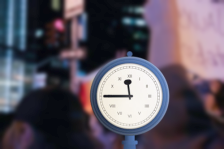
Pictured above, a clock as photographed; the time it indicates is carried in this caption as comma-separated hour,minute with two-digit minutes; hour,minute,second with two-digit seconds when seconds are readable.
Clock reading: 11,45
